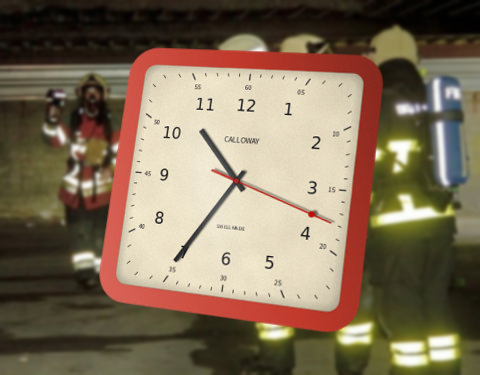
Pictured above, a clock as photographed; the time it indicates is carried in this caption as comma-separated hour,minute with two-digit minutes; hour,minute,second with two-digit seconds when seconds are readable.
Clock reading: 10,35,18
